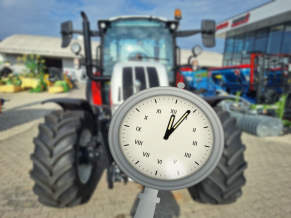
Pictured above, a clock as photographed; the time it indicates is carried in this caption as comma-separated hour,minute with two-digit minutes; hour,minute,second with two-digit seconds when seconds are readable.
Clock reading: 12,04
